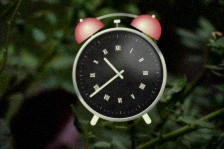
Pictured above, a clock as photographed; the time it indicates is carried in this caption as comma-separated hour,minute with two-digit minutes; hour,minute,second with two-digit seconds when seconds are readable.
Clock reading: 10,39
